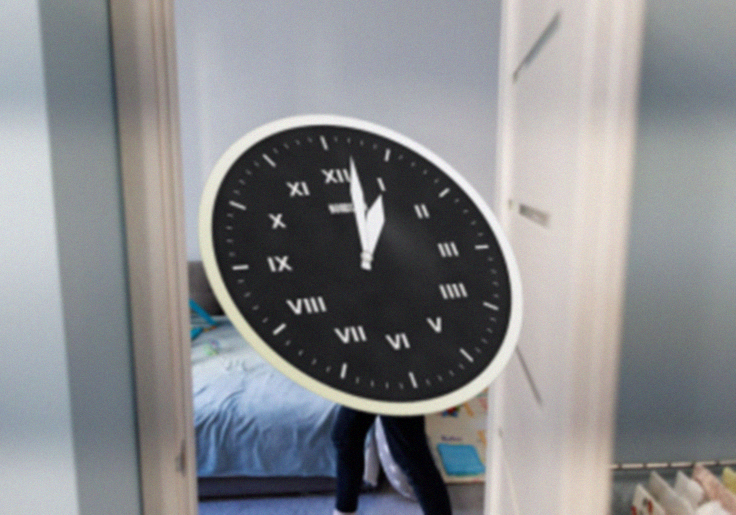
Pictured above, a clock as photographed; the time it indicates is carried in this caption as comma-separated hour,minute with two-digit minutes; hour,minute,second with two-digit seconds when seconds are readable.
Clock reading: 1,02
